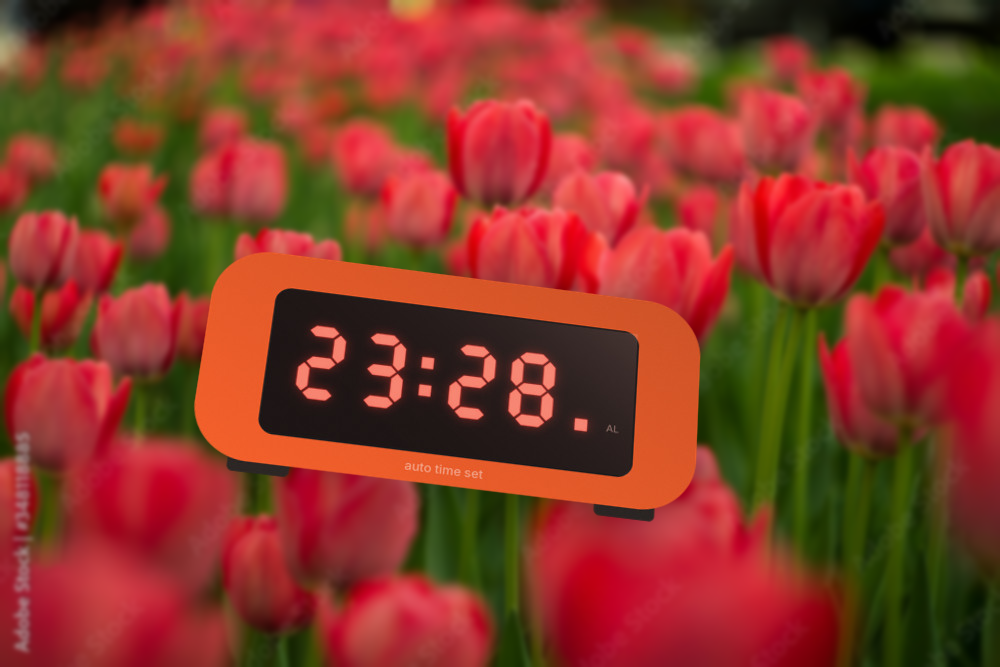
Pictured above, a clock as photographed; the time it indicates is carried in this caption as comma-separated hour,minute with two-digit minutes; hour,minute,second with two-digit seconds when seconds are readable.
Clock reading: 23,28
